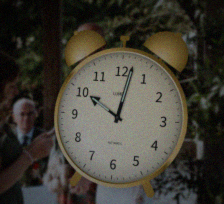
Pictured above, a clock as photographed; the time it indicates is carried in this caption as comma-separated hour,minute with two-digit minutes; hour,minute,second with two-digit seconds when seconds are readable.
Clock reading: 10,02
